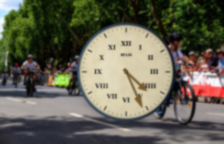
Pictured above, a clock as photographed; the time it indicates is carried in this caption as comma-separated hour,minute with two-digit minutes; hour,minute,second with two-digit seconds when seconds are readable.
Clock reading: 4,26
